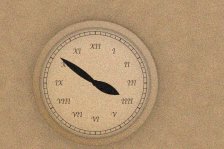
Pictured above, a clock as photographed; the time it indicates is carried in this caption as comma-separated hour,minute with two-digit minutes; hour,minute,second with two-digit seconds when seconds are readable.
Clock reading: 3,51
